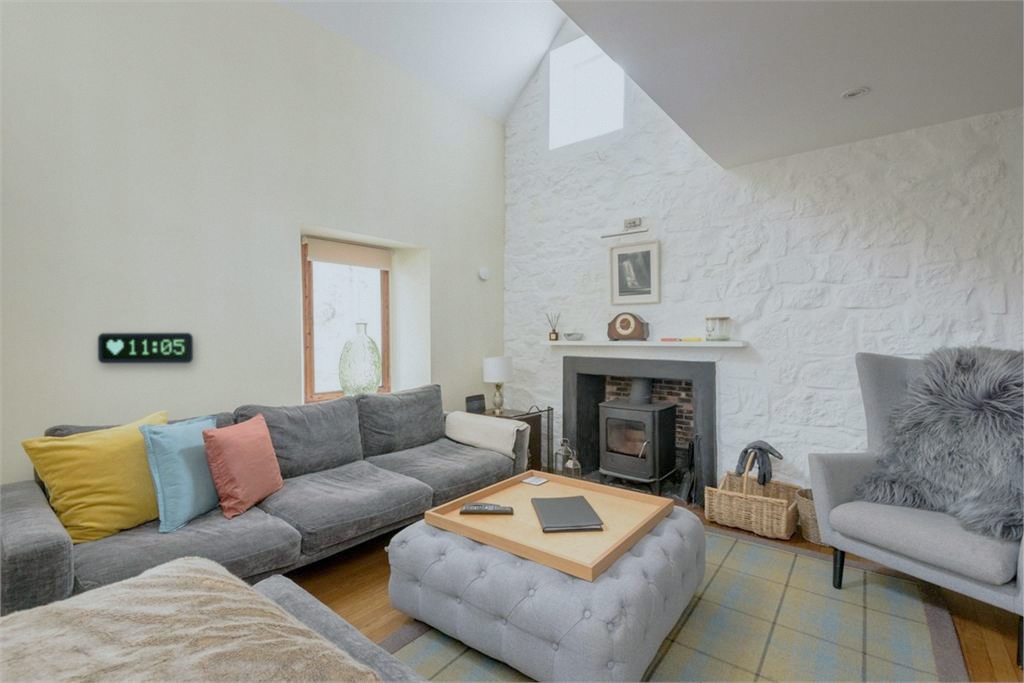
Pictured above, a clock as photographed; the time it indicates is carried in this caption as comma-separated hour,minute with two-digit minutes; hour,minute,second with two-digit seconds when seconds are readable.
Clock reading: 11,05
